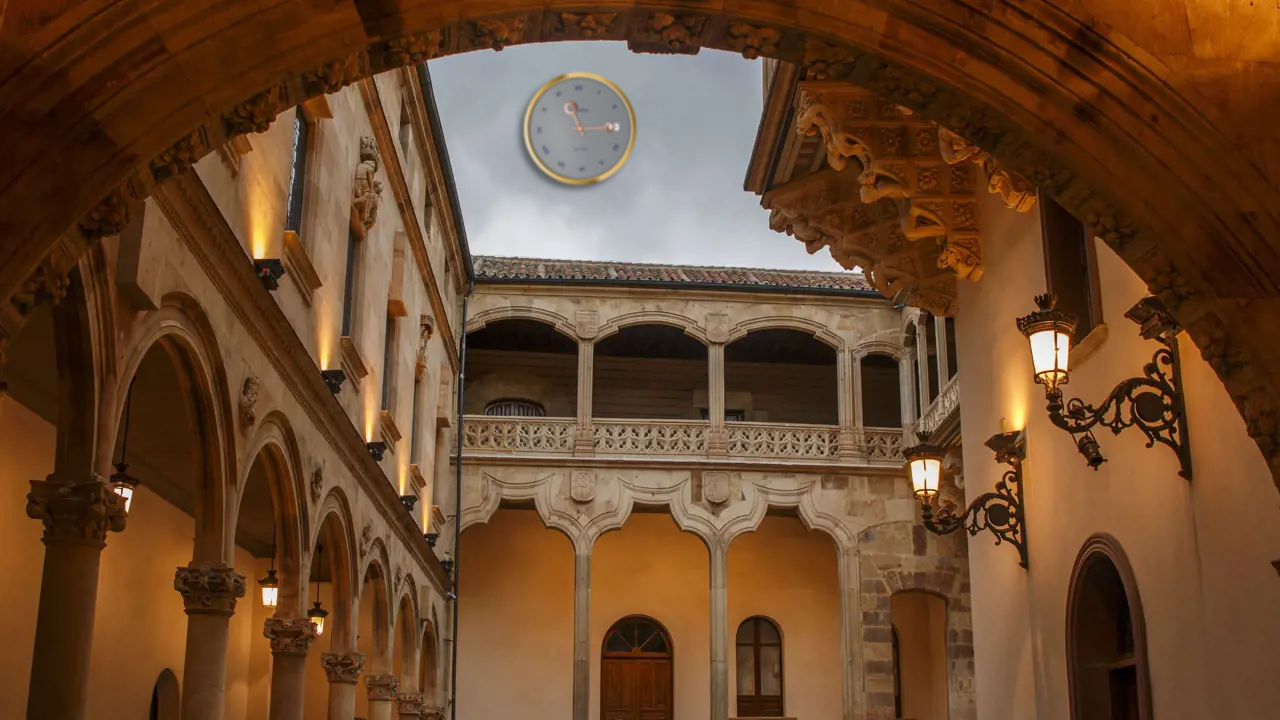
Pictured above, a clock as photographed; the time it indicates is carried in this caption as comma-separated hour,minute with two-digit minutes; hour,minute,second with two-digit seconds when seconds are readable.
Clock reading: 11,15
